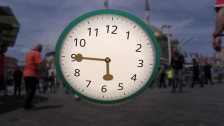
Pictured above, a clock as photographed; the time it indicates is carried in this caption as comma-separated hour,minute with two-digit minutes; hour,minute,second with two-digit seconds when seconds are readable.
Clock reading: 5,45
